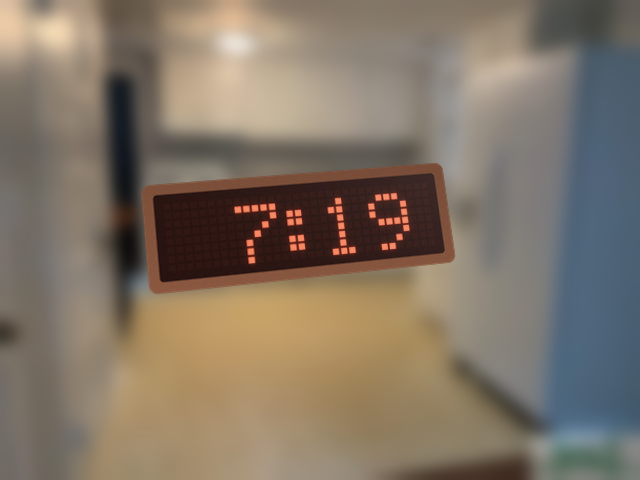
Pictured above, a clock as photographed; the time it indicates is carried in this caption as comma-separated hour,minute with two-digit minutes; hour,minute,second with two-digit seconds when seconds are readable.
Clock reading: 7,19
